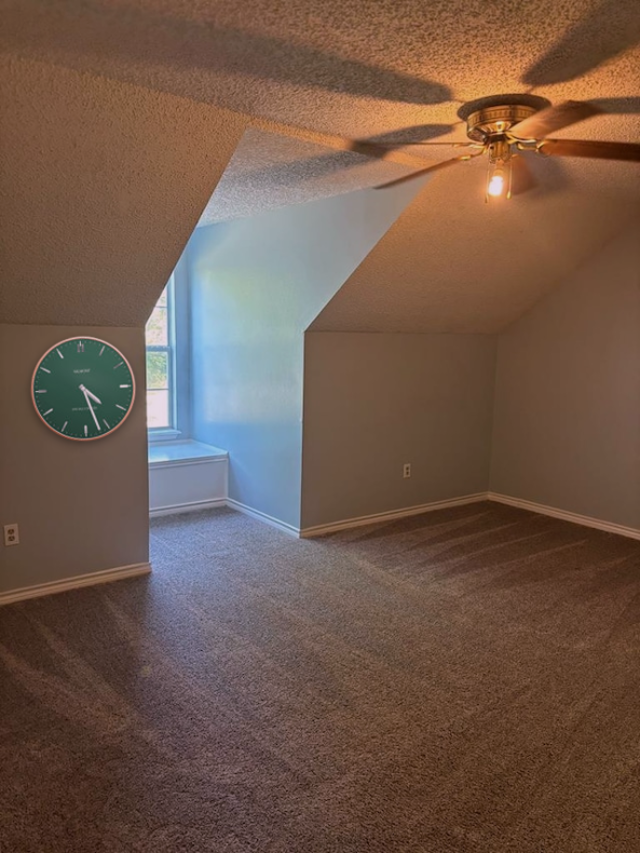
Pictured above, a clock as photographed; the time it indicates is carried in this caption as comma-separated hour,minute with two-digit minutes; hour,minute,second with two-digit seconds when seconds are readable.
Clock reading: 4,27
